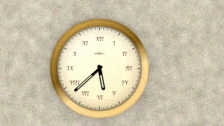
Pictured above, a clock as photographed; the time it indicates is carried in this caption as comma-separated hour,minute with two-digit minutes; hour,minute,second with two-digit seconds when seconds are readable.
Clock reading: 5,38
